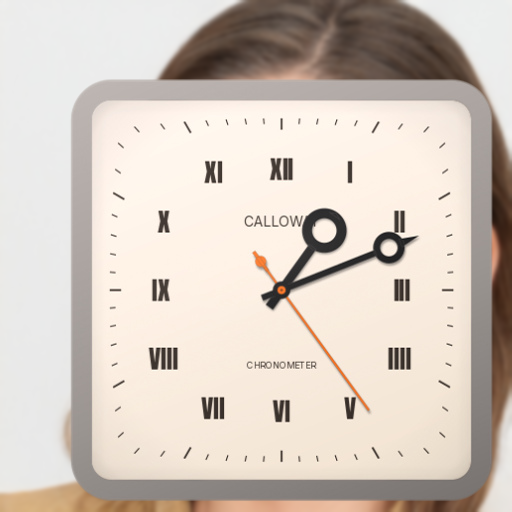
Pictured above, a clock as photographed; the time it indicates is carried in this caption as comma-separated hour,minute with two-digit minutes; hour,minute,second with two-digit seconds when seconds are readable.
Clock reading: 1,11,24
